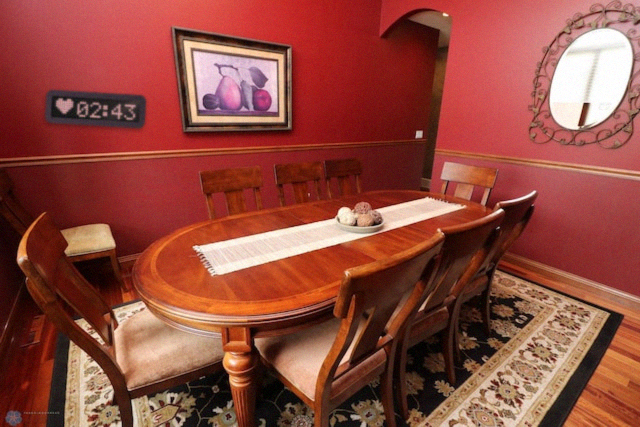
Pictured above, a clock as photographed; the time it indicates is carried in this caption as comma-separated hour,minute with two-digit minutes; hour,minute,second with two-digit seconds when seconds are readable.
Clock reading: 2,43
